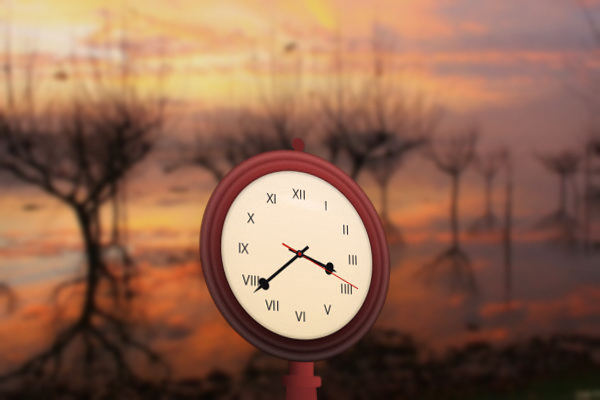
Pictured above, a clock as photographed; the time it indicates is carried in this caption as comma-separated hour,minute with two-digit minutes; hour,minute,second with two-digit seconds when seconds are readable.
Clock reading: 3,38,19
